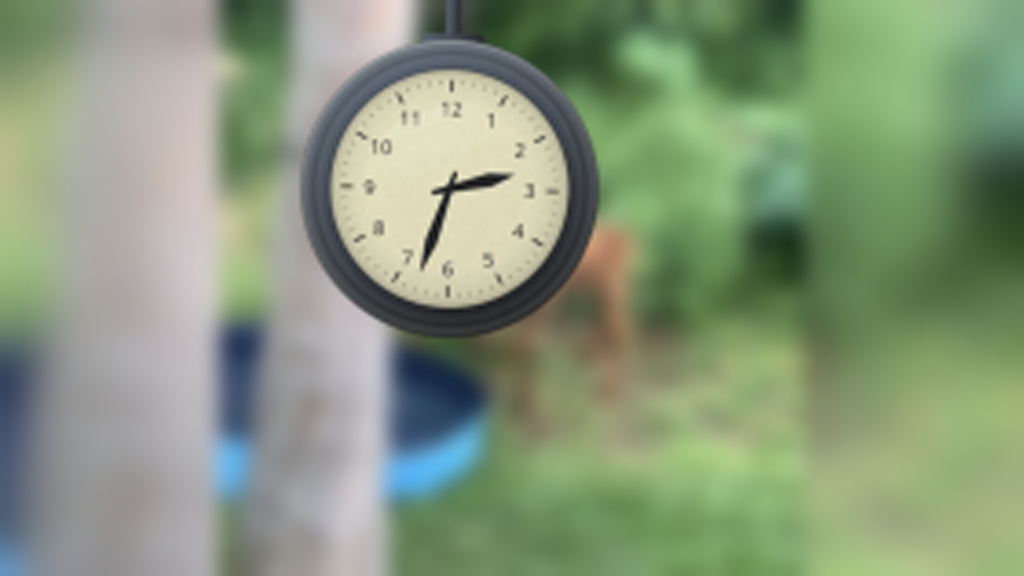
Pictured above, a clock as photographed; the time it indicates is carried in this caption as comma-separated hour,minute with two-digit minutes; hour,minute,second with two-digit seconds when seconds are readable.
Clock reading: 2,33
